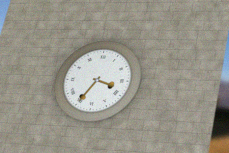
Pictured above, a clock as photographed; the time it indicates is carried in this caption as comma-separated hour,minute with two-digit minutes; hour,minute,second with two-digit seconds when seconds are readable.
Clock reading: 3,35
